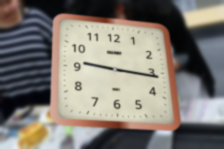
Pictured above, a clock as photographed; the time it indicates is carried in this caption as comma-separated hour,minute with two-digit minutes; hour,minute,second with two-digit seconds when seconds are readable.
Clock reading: 9,16
